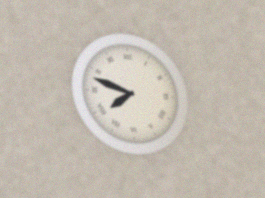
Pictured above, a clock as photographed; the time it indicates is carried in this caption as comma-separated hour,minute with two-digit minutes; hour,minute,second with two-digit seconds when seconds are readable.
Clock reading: 7,48
